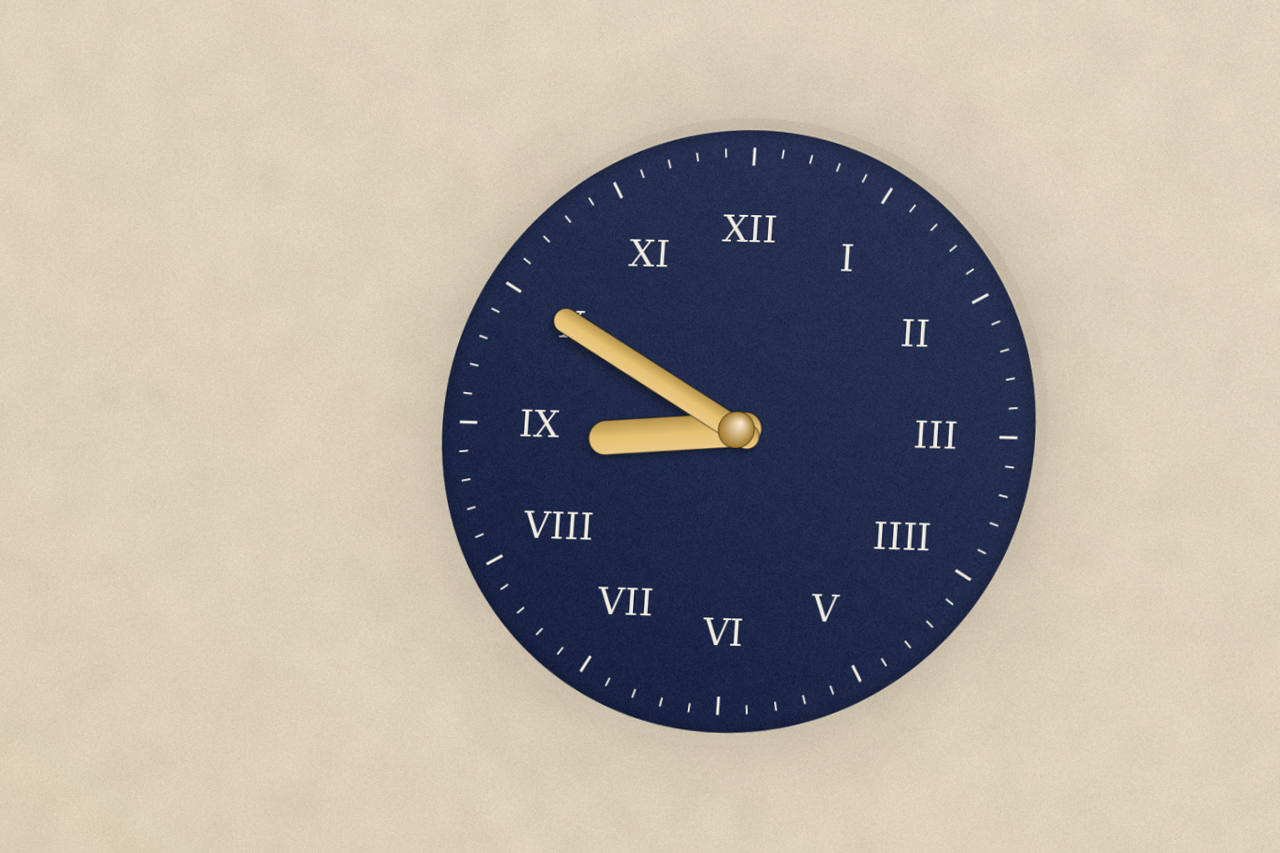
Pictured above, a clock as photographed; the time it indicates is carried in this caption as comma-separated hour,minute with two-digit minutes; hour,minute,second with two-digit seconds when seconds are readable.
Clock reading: 8,50
